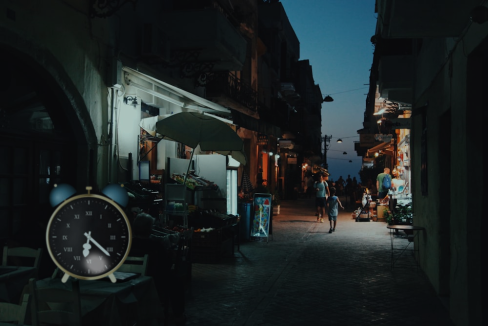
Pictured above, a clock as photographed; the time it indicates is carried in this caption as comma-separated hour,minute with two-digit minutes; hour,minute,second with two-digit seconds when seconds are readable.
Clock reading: 6,22
